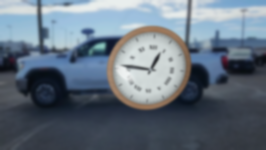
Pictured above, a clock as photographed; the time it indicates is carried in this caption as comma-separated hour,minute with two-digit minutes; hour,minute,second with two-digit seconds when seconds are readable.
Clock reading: 12,46
